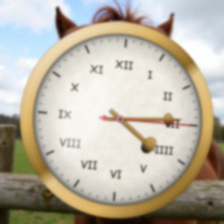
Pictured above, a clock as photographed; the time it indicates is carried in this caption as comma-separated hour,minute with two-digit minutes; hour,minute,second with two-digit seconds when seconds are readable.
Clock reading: 4,14,15
